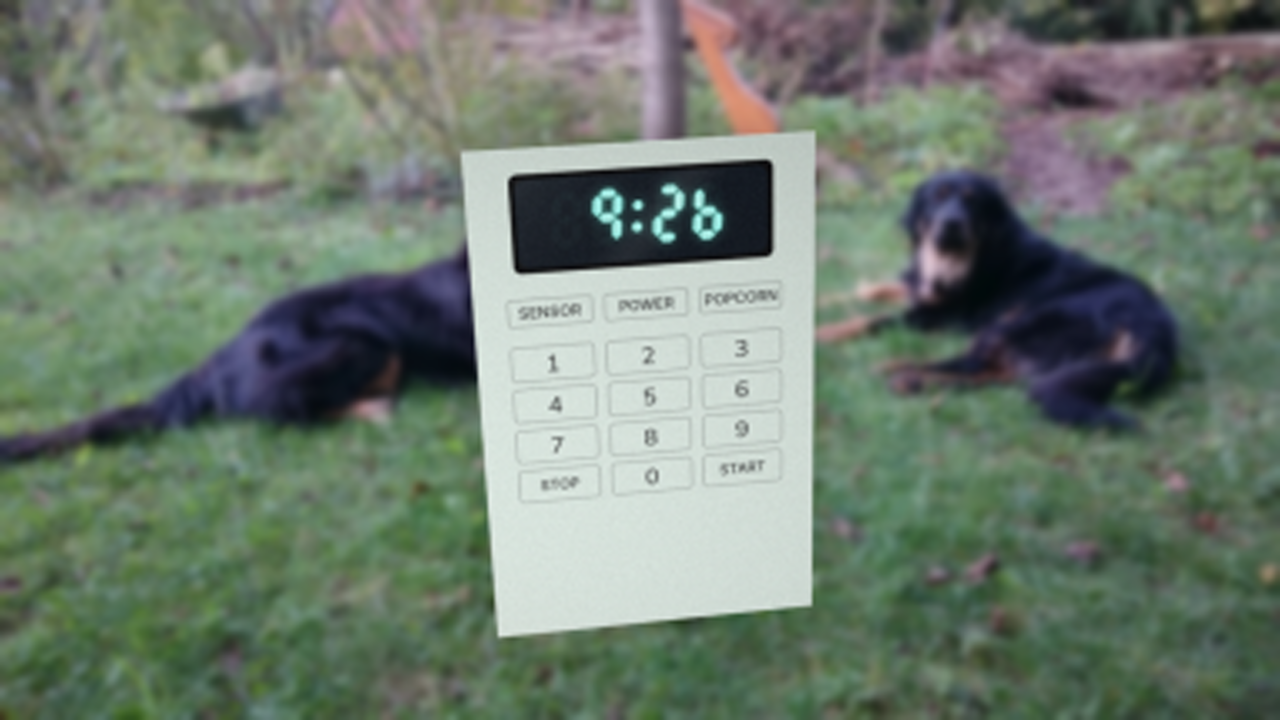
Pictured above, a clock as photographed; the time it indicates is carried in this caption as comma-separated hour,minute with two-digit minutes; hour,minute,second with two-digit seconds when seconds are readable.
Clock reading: 9,26
